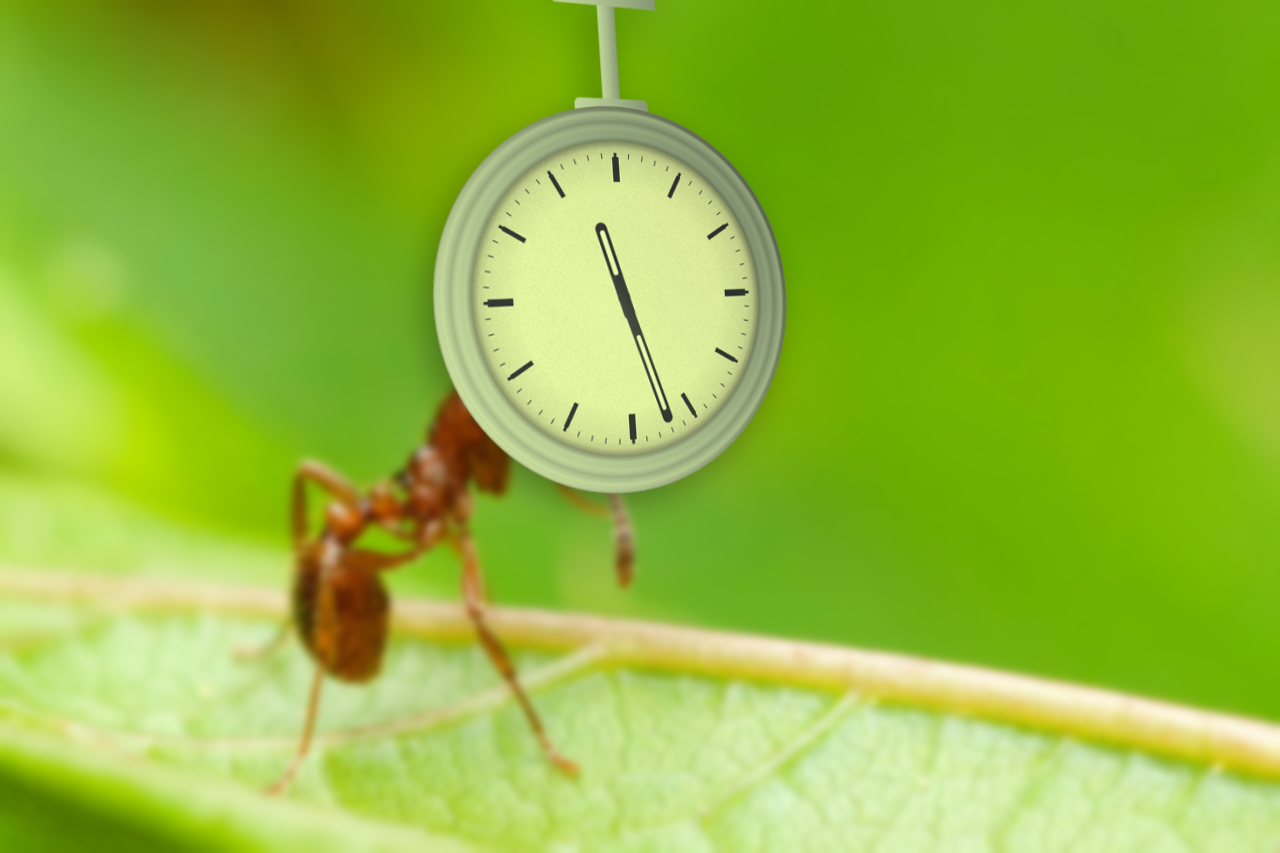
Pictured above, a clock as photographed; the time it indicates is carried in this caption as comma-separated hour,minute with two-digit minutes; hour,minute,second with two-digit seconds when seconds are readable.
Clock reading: 11,27
